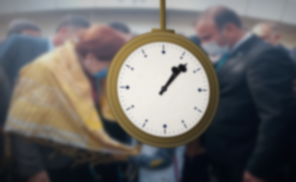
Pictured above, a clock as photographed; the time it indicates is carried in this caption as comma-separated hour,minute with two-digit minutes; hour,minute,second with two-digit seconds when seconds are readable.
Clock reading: 1,07
